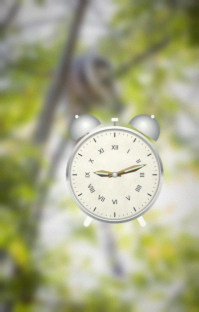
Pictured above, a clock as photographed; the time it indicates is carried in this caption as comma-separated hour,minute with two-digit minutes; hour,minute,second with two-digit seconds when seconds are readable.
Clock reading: 9,12
